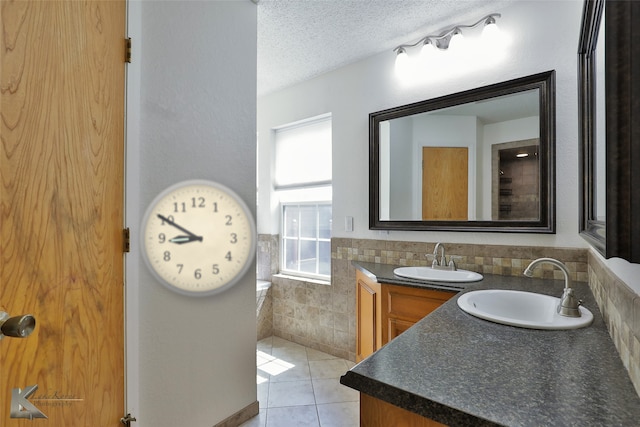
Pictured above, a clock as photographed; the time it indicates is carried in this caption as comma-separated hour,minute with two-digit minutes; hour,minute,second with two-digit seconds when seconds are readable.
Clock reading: 8,50
